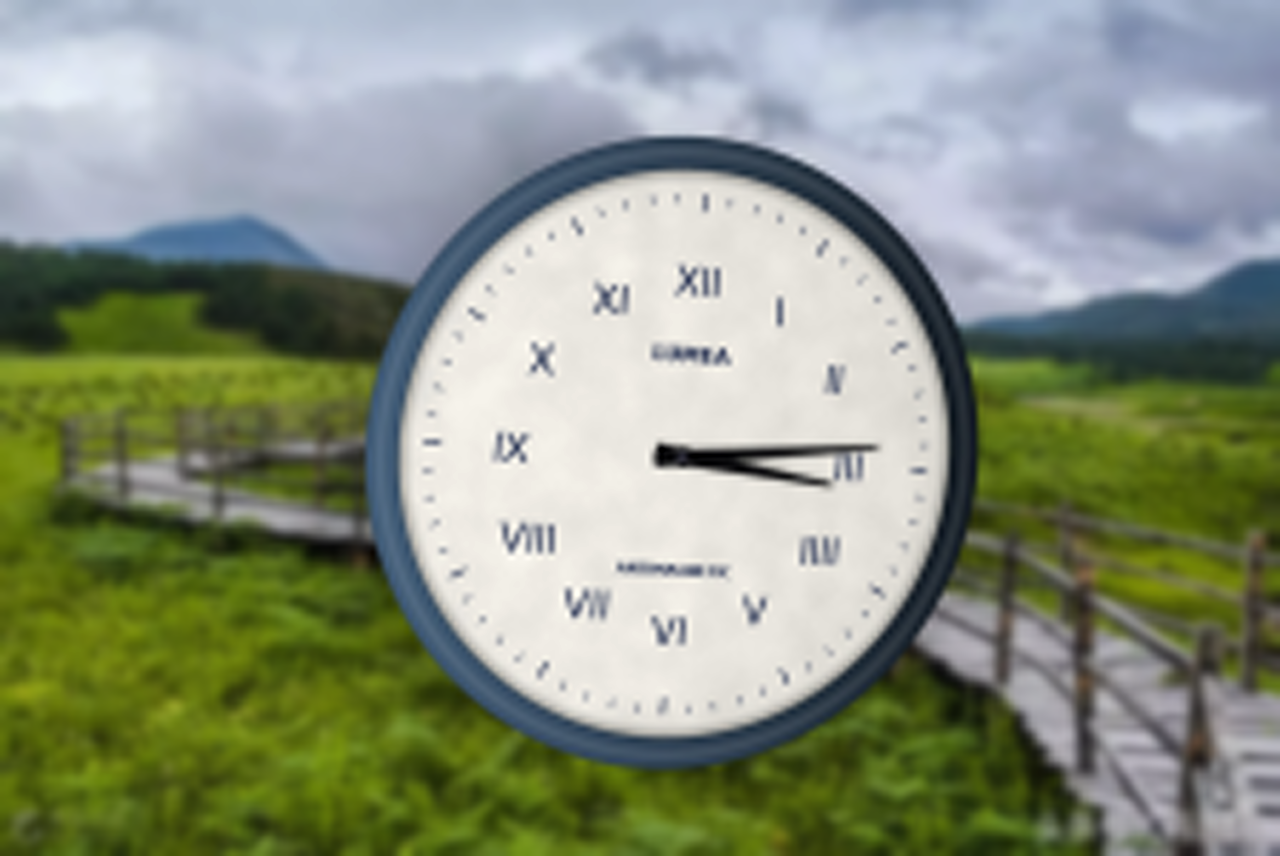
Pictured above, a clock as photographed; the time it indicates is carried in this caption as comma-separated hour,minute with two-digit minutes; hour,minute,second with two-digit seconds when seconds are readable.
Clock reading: 3,14
